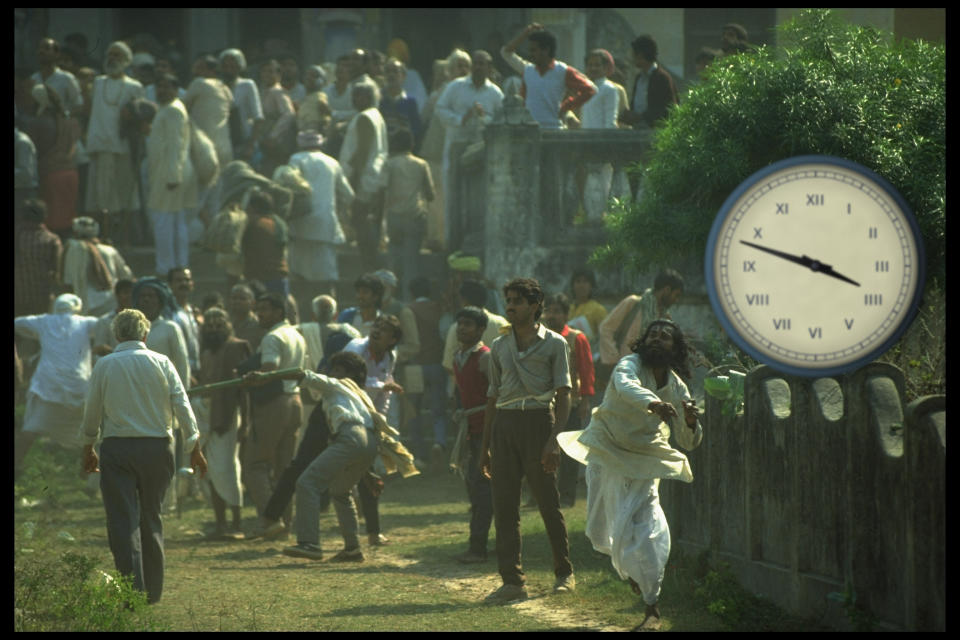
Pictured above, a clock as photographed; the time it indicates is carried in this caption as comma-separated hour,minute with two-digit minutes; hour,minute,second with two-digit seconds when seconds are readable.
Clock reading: 3,48
